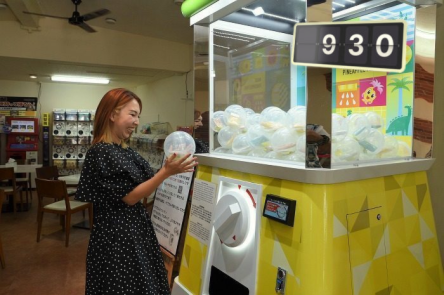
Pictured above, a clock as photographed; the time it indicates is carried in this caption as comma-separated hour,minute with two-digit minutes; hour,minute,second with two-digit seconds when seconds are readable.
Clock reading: 9,30
